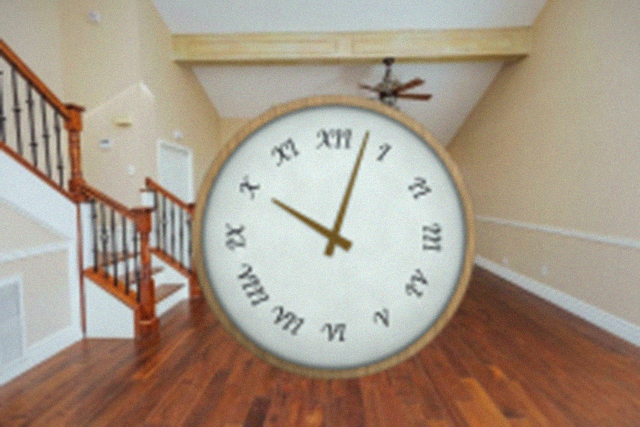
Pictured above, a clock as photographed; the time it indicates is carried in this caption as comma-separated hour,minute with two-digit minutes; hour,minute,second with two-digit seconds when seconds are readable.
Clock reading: 10,03
